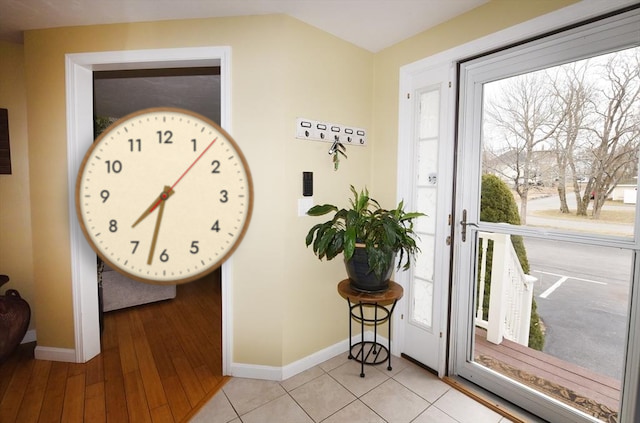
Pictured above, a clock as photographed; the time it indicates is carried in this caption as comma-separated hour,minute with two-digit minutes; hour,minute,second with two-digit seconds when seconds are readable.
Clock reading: 7,32,07
